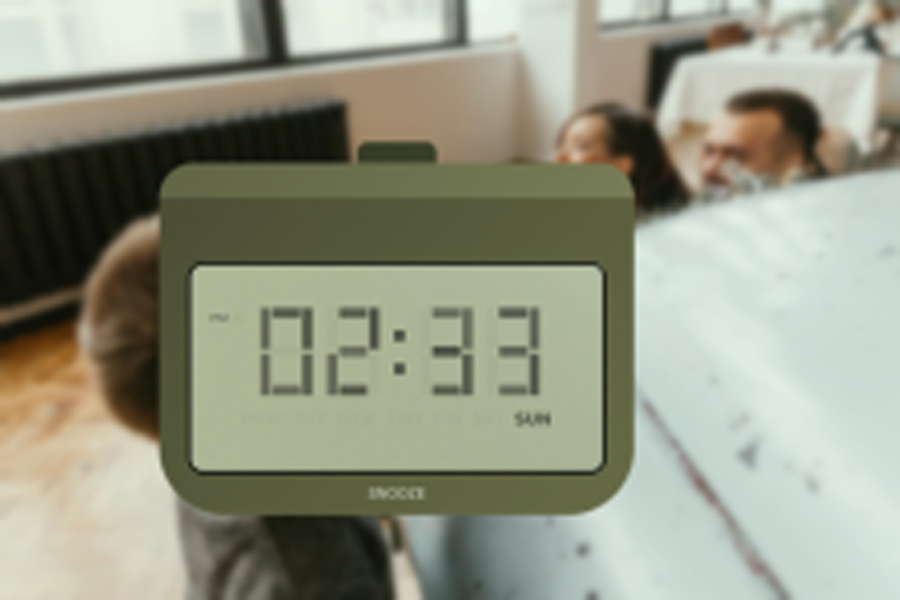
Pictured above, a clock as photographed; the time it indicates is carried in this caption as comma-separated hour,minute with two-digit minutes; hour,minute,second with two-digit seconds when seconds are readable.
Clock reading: 2,33
